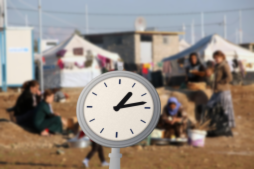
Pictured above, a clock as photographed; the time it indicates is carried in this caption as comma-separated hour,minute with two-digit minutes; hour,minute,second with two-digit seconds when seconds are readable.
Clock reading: 1,13
